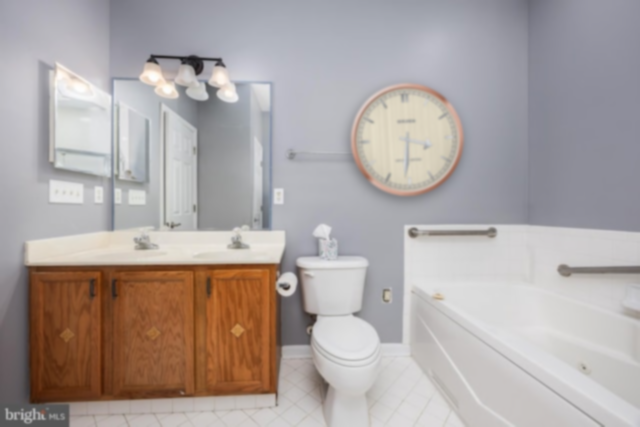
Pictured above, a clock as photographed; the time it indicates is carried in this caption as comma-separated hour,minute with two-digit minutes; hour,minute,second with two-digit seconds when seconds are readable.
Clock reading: 3,31
